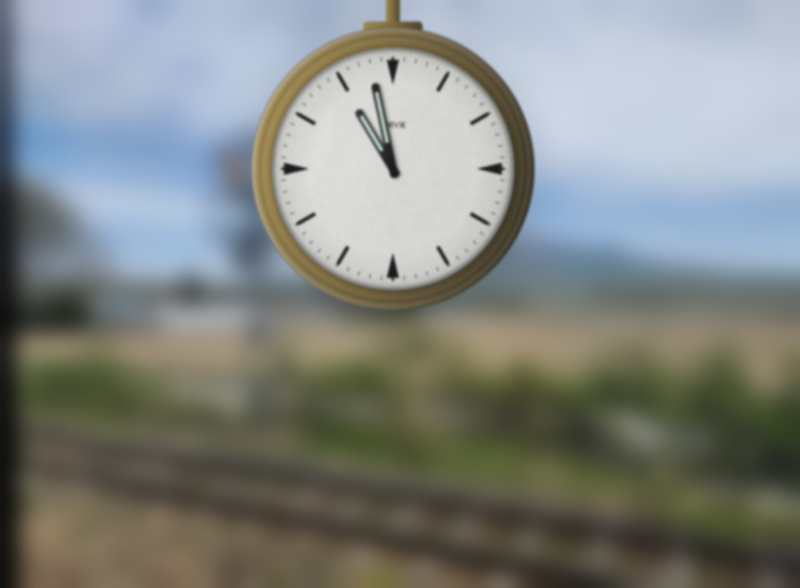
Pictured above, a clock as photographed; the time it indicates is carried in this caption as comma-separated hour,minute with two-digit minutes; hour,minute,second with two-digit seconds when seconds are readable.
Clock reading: 10,58
